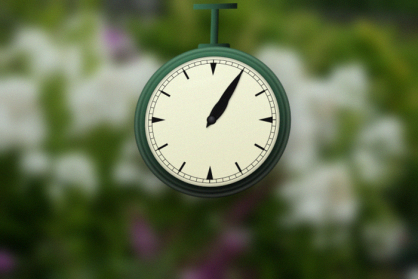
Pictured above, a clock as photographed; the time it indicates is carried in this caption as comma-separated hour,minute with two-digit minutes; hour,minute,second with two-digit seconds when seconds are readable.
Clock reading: 1,05
